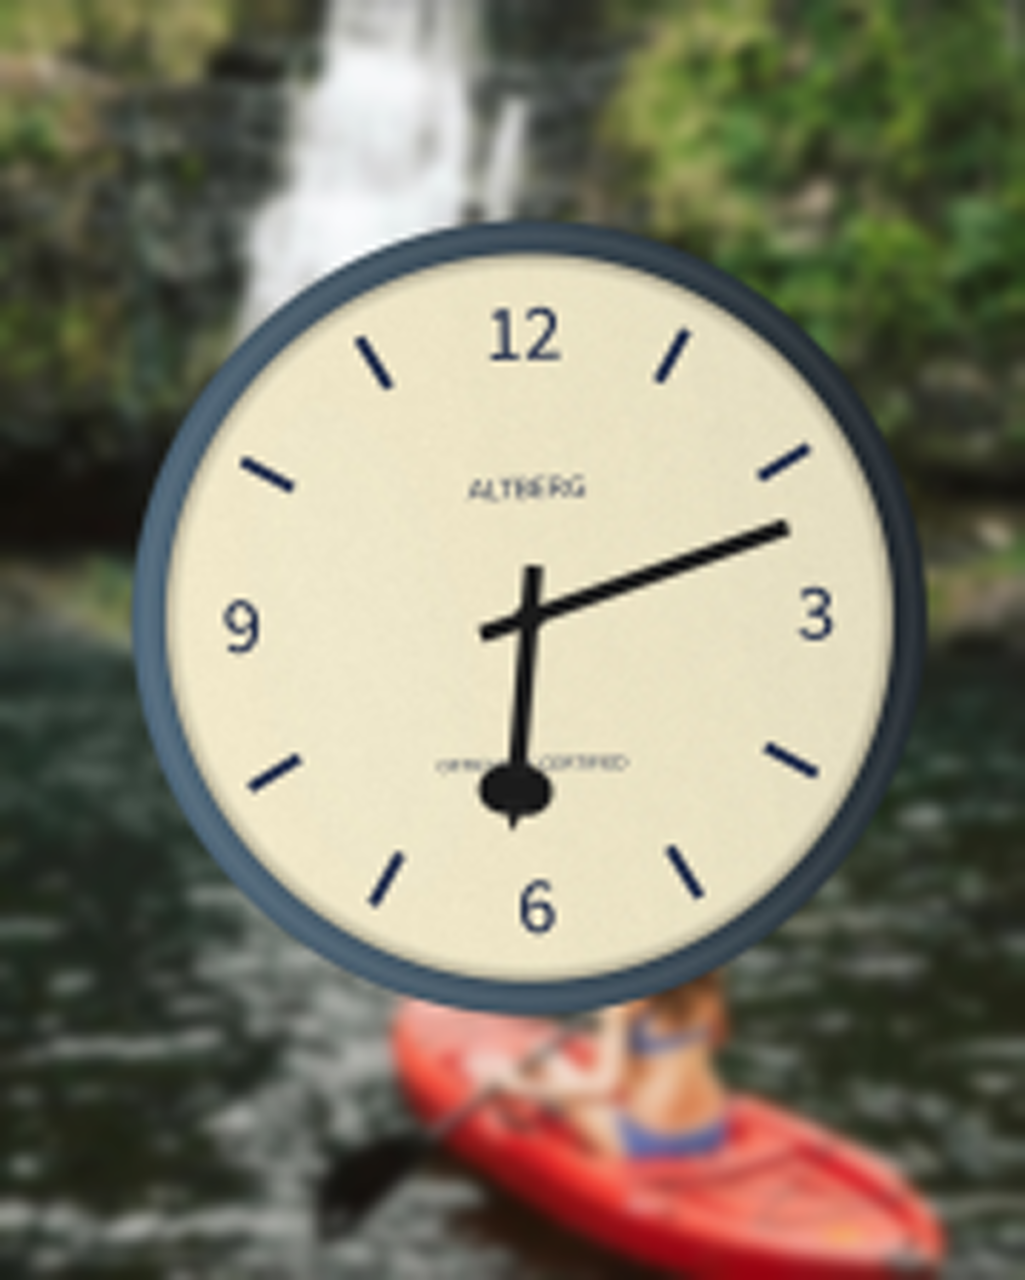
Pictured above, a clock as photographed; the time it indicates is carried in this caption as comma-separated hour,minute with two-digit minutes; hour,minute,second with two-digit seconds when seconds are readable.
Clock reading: 6,12
